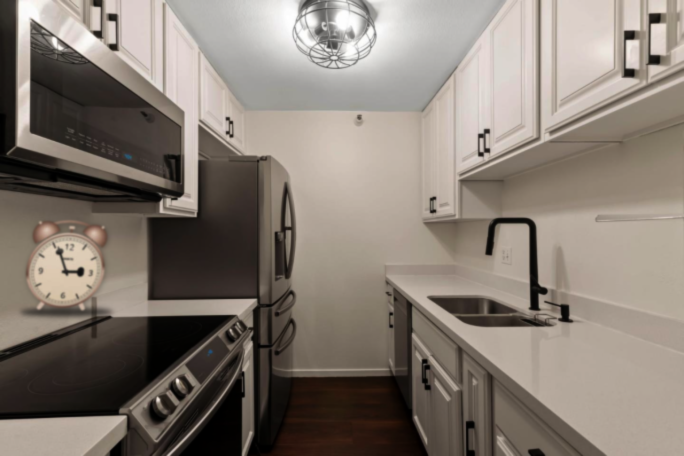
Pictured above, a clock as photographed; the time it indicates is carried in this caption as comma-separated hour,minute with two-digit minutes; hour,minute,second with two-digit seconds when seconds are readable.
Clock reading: 2,56
